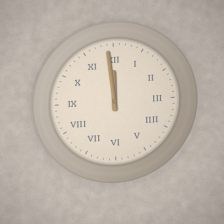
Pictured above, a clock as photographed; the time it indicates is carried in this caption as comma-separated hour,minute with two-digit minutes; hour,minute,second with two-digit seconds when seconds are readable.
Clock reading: 11,59
